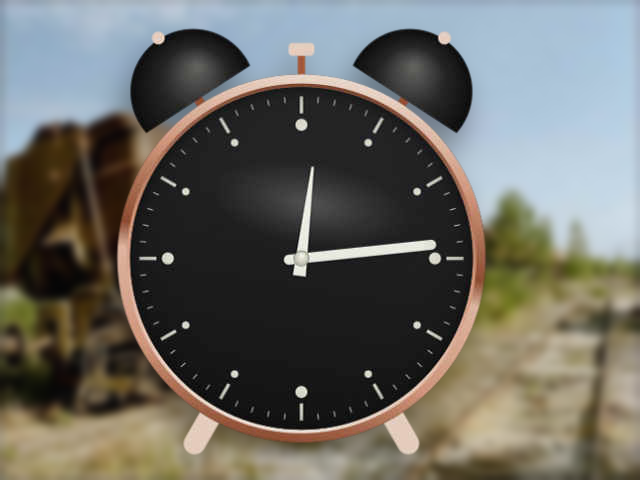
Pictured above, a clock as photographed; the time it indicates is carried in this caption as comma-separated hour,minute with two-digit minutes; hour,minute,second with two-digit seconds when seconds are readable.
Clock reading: 12,14
